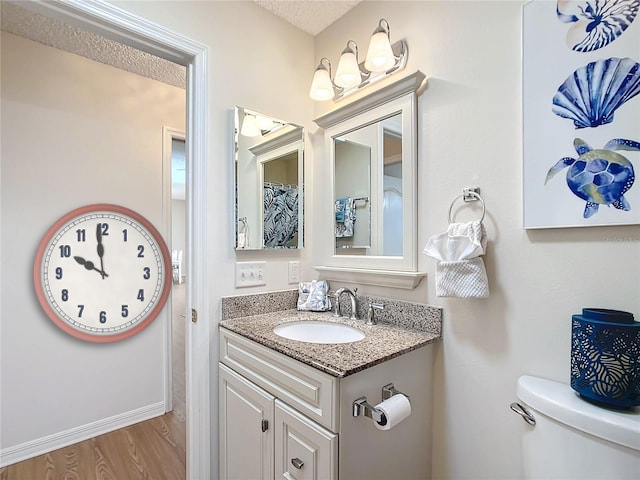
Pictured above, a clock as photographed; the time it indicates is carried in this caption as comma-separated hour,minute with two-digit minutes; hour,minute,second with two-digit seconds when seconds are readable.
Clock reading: 9,59
